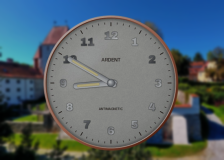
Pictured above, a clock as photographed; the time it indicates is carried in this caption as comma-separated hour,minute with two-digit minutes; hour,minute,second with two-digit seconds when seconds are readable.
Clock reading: 8,50
